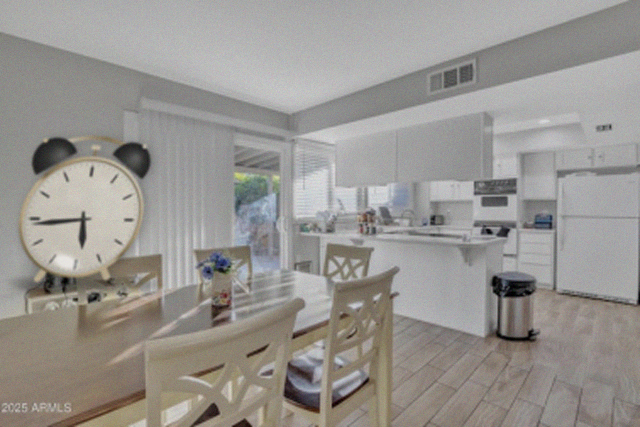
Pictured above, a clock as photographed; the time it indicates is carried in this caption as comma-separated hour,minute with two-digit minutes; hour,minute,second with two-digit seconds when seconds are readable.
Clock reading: 5,44
